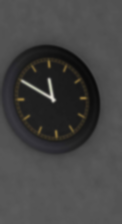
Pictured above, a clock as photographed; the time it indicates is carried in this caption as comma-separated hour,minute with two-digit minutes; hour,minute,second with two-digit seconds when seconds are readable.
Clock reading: 11,50
